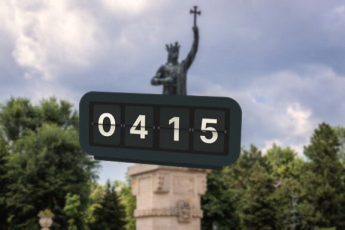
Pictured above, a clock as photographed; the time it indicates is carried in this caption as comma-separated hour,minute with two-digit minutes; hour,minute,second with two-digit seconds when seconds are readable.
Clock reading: 4,15
